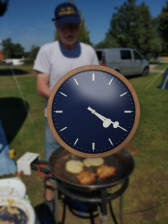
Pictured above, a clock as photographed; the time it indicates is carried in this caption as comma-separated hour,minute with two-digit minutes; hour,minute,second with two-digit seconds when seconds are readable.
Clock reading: 4,20
